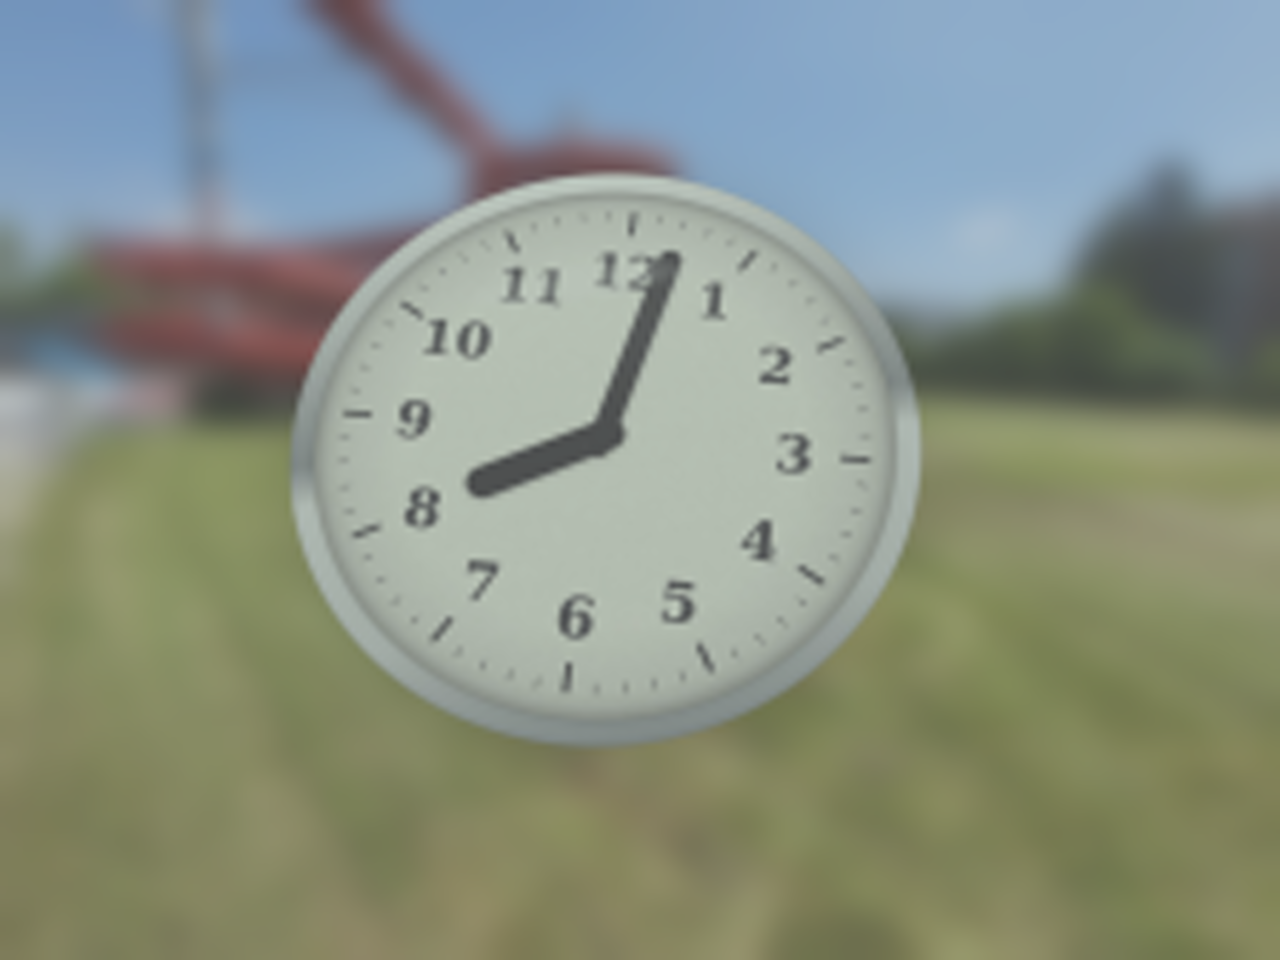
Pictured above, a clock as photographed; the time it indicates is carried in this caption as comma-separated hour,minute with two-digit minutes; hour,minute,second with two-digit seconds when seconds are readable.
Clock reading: 8,02
